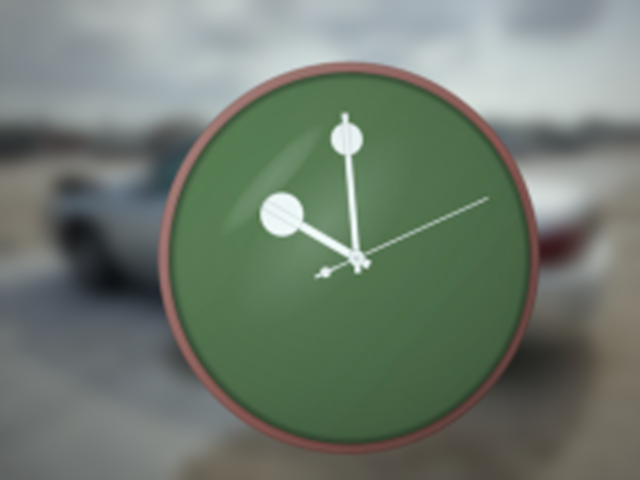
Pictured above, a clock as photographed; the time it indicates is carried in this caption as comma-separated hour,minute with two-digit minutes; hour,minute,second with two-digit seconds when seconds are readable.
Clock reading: 9,59,11
